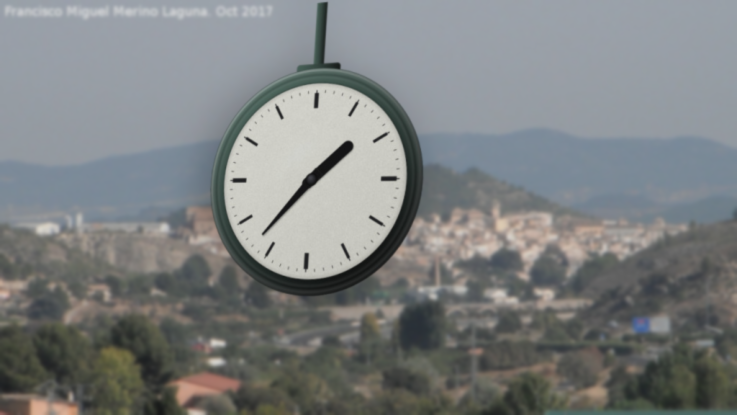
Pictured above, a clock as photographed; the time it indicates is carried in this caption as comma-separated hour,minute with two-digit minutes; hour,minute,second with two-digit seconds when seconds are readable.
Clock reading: 1,37
